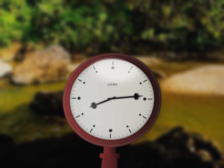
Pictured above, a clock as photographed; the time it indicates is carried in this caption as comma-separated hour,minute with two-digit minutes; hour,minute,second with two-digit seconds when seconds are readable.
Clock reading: 8,14
